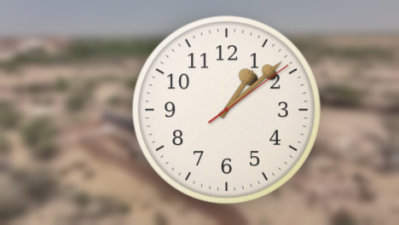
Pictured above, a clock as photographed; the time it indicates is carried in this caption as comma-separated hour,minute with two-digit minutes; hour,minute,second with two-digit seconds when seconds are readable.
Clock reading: 1,08,09
